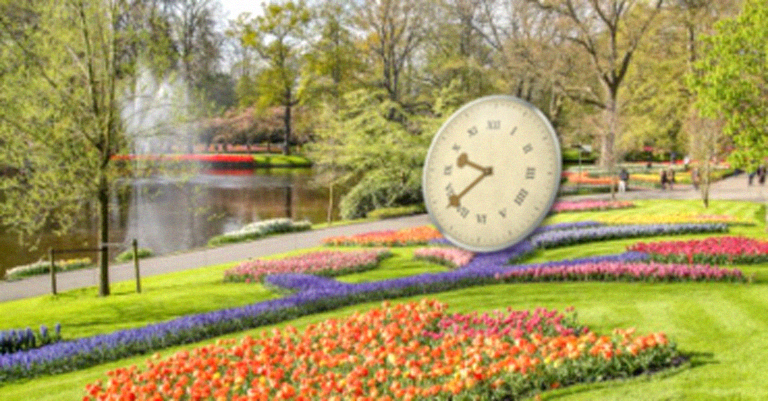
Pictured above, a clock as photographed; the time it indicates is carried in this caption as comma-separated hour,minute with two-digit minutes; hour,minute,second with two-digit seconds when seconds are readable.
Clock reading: 9,38
